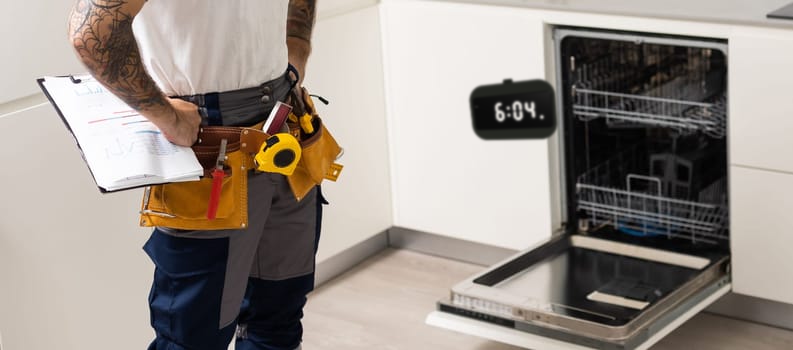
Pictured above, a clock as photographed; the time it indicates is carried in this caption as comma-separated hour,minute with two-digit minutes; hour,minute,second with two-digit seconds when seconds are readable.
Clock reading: 6,04
